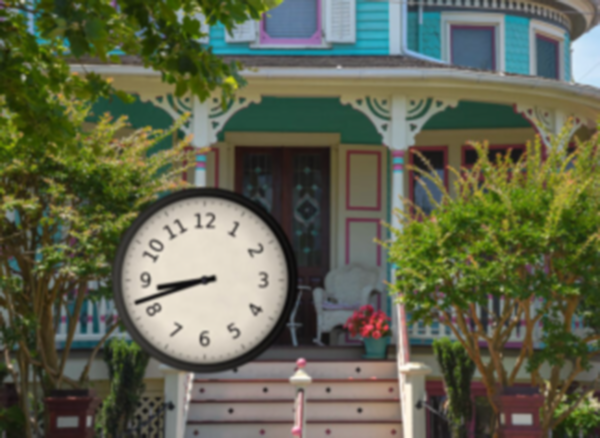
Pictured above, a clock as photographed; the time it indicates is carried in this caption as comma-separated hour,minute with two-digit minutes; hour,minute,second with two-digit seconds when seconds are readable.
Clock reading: 8,42
